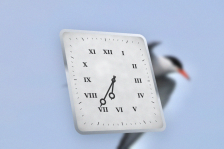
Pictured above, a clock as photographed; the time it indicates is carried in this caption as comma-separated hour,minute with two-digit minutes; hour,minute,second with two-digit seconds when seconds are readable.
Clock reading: 6,36
